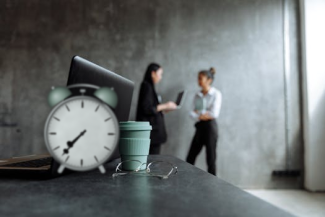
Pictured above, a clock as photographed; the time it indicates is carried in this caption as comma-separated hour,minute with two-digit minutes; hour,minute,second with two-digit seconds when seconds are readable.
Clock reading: 7,37
